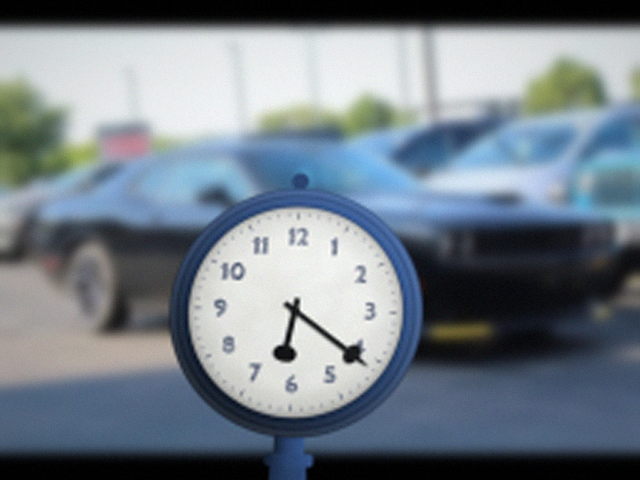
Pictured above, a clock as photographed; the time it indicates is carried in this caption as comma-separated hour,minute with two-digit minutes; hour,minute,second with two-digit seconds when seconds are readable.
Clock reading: 6,21
